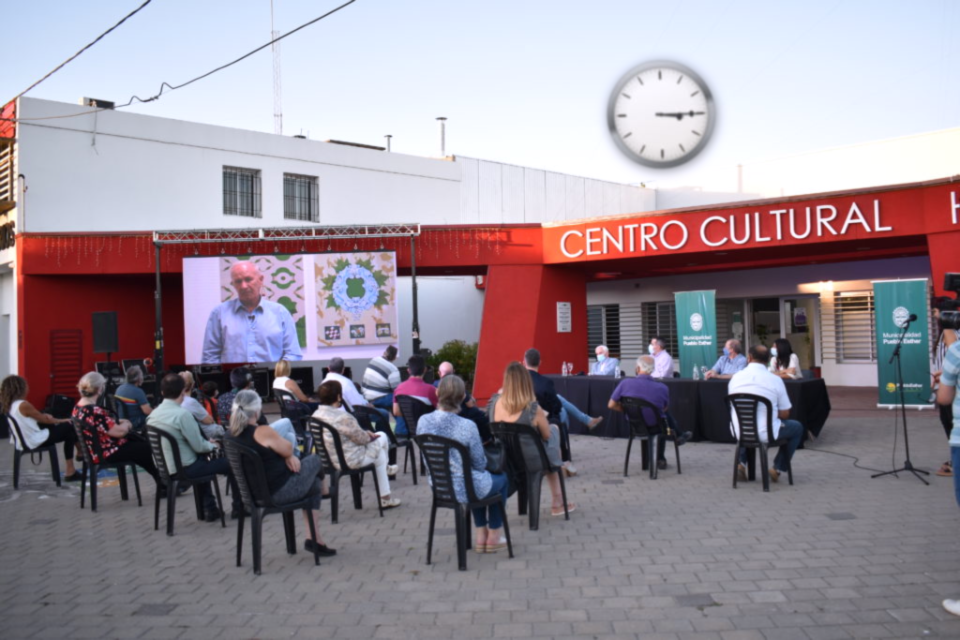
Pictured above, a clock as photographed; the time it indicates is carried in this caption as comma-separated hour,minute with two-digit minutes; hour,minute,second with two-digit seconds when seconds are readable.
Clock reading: 3,15
